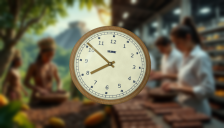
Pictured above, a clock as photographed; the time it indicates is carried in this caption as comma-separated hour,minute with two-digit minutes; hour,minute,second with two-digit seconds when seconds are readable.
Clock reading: 7,51
